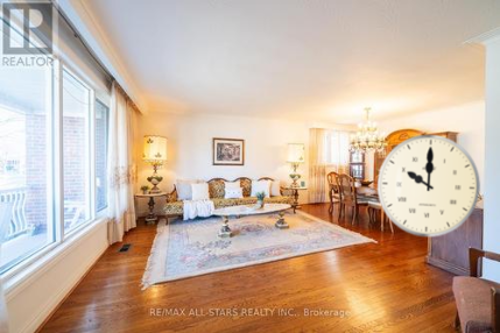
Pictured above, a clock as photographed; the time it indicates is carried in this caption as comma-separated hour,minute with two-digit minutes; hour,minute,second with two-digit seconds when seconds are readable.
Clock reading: 10,00
